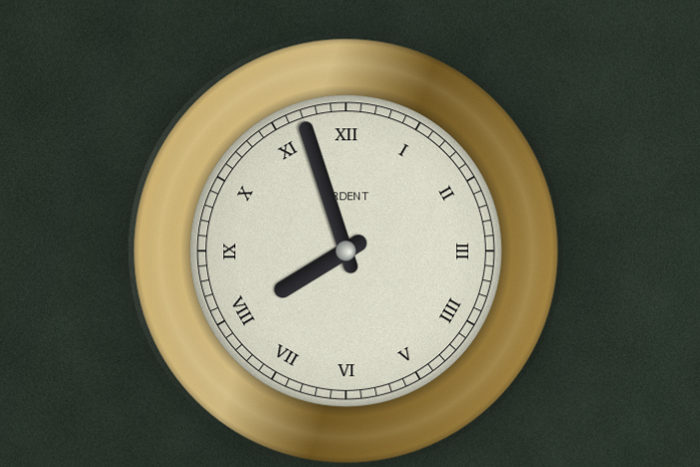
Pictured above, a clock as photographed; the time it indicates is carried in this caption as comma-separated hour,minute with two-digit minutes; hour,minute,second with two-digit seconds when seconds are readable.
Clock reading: 7,57
